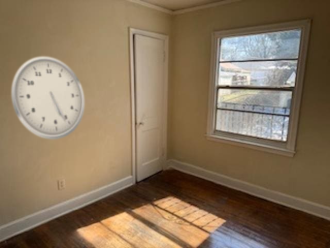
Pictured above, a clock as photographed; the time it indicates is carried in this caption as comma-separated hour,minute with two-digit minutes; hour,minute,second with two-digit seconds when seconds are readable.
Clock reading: 5,26
